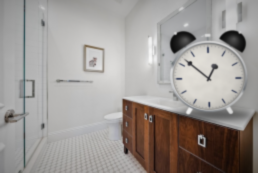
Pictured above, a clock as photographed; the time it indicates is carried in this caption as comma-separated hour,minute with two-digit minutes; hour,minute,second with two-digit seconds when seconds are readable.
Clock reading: 12,52
